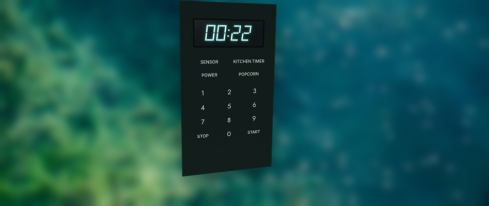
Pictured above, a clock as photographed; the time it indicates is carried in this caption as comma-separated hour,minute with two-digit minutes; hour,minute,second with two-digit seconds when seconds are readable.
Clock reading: 0,22
